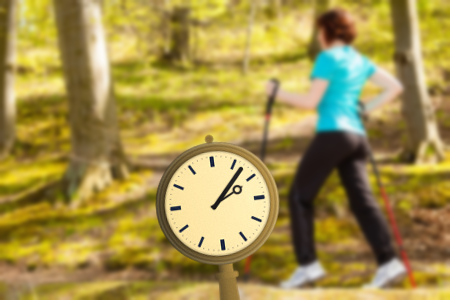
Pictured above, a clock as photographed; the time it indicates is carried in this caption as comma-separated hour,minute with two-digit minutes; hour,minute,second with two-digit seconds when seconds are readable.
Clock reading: 2,07
